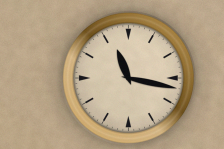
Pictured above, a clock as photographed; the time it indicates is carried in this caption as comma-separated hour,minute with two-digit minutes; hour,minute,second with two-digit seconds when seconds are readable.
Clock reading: 11,17
